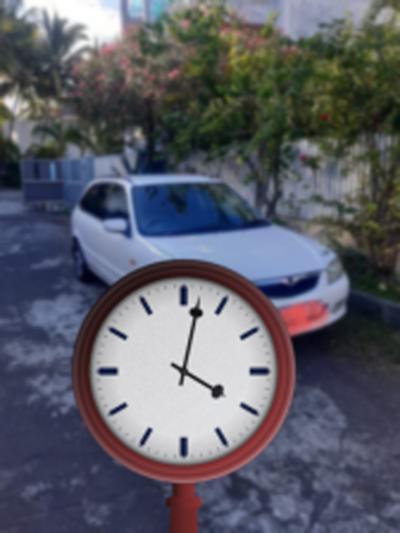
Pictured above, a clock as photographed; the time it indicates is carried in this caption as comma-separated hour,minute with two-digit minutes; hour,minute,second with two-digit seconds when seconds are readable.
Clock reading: 4,02
